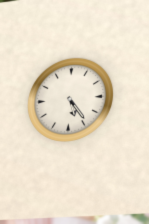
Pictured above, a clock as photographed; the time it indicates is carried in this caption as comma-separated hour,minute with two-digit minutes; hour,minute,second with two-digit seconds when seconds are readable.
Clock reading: 5,24
